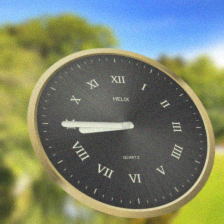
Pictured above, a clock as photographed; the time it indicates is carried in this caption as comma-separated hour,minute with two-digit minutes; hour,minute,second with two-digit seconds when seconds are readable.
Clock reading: 8,45
